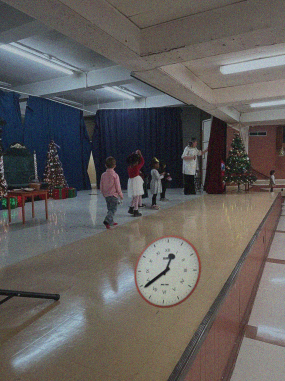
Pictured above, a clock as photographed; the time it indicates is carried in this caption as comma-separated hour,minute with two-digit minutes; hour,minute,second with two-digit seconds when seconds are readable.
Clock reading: 12,39
